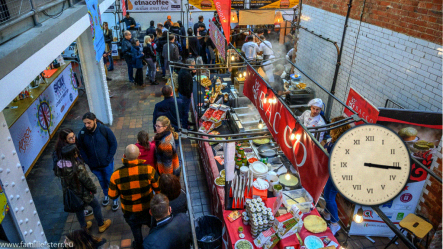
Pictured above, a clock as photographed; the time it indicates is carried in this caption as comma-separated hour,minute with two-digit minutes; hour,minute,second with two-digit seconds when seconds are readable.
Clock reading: 3,16
